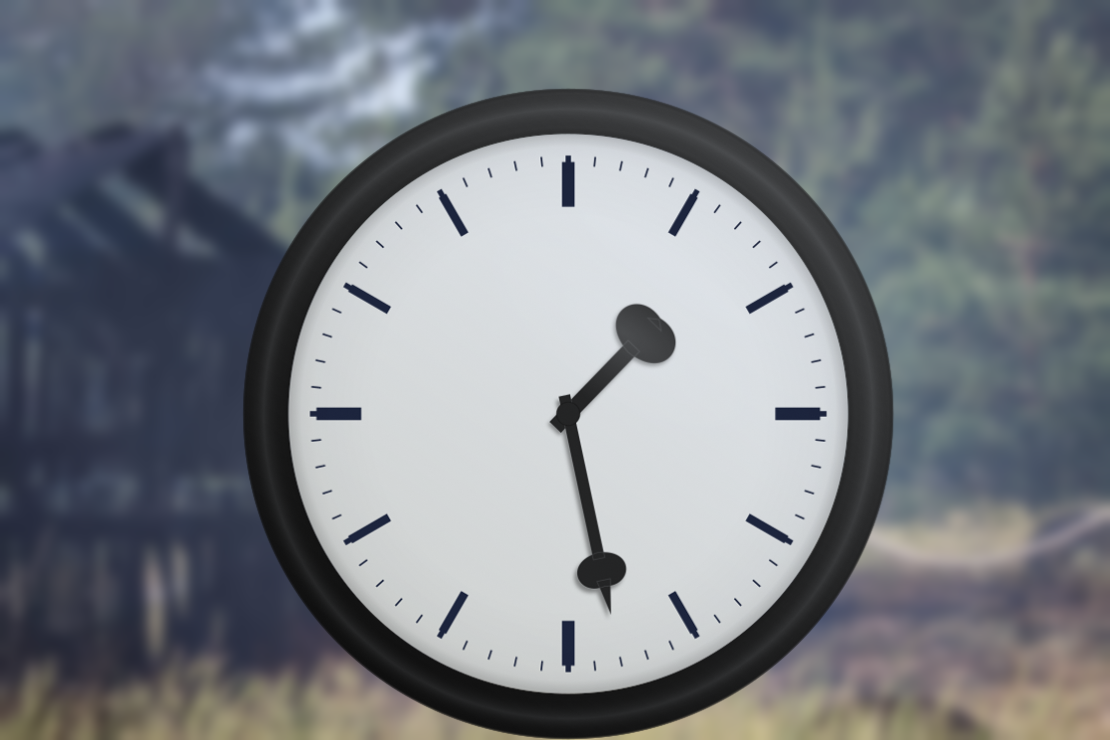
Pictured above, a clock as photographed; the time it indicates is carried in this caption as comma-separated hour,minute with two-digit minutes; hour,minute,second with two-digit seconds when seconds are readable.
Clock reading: 1,28
